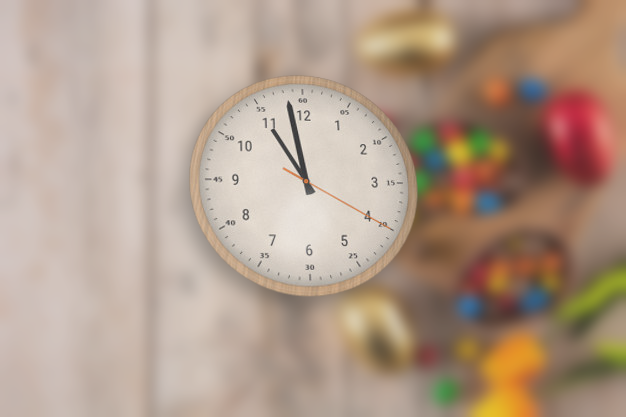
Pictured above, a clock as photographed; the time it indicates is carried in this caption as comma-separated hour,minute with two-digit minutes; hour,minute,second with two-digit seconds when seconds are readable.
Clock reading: 10,58,20
